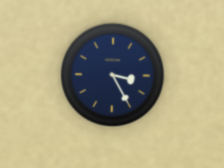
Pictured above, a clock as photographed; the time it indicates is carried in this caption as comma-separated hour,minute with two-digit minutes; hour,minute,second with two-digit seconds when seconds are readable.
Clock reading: 3,25
